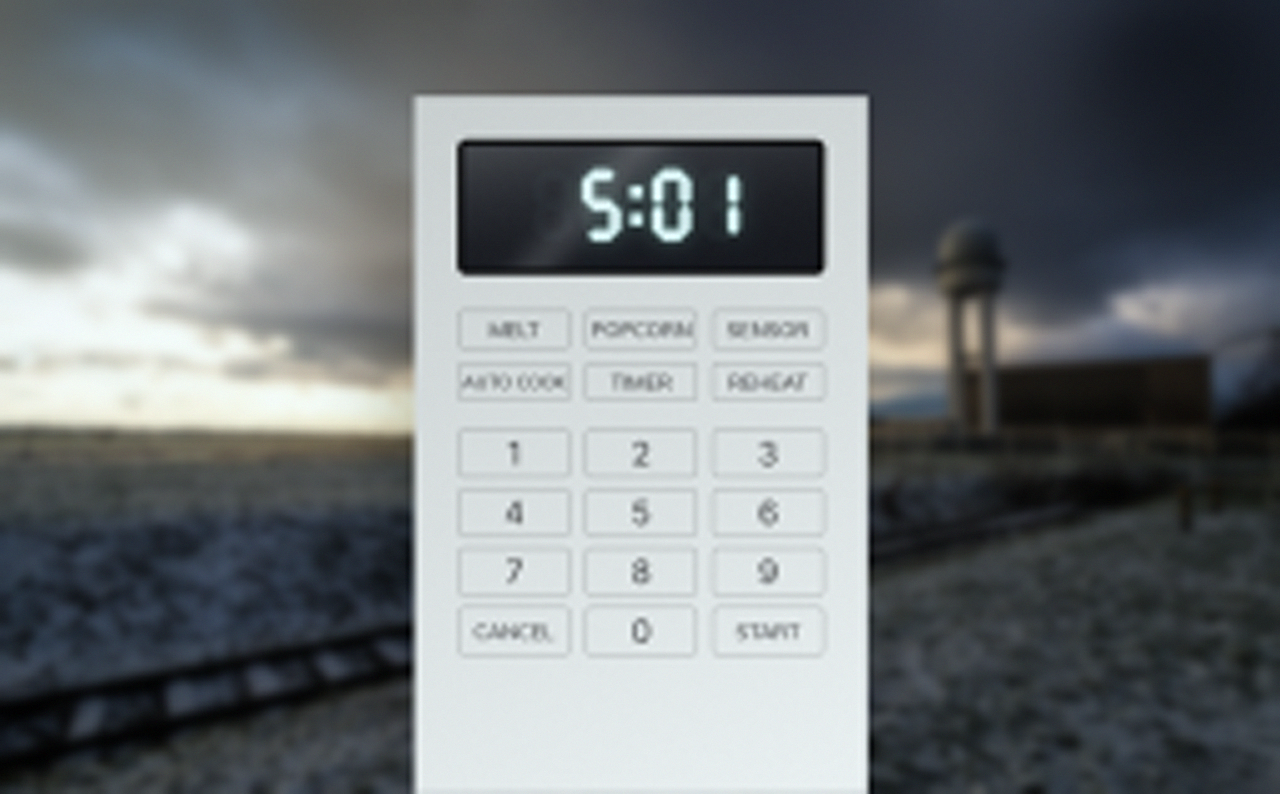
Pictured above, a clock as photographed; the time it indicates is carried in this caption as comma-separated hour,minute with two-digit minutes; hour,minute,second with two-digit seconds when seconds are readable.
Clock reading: 5,01
